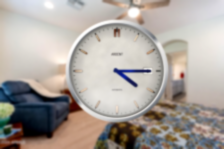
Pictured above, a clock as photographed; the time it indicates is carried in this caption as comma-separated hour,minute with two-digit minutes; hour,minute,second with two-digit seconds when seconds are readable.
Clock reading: 4,15
